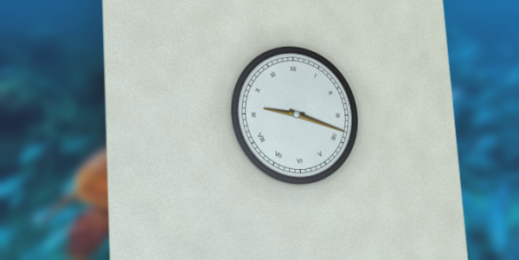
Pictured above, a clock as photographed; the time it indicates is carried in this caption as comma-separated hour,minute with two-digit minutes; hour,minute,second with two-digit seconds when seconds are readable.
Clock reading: 9,18
